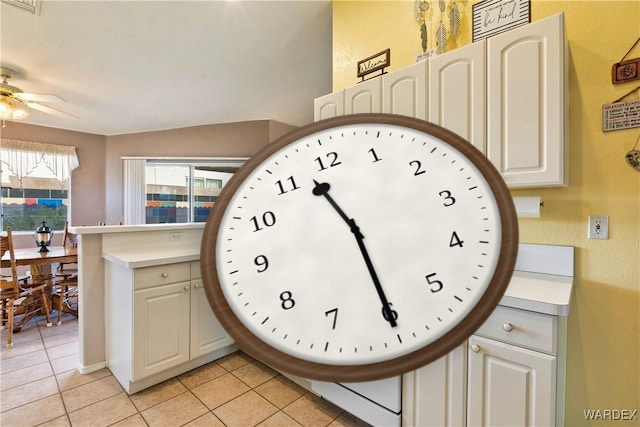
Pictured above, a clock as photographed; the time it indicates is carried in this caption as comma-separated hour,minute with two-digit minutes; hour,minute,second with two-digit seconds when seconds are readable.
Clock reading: 11,30
